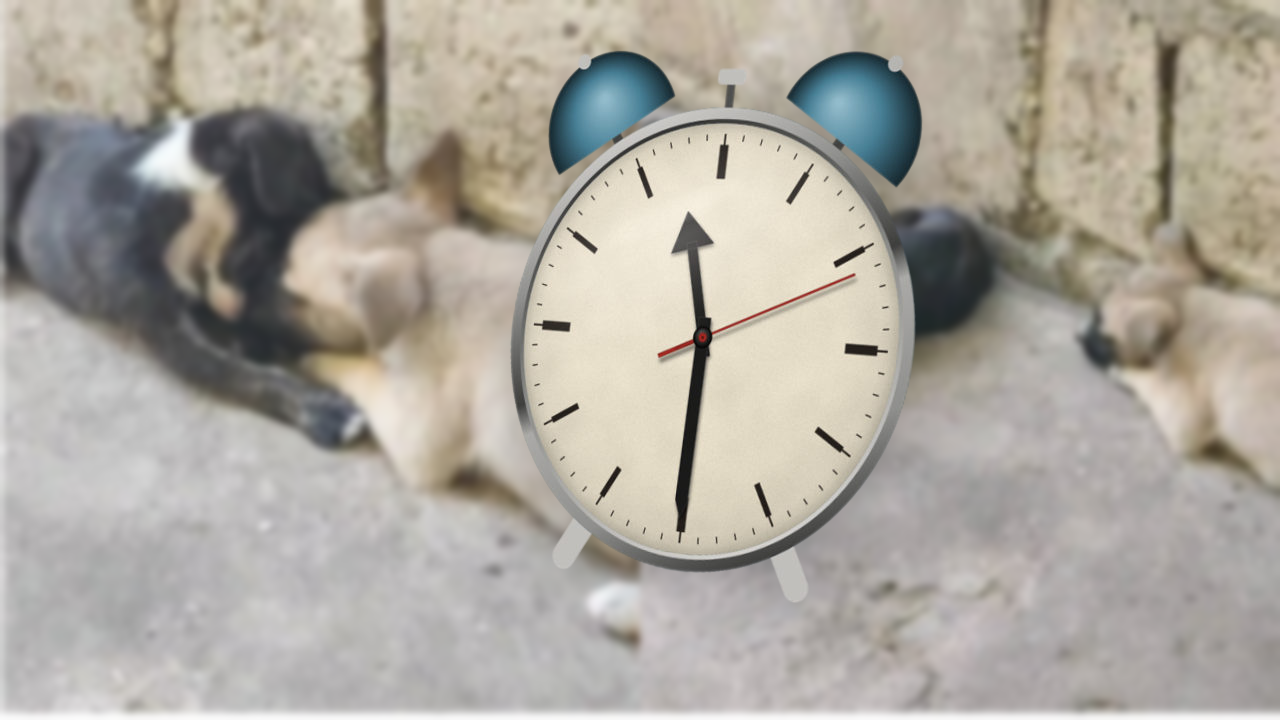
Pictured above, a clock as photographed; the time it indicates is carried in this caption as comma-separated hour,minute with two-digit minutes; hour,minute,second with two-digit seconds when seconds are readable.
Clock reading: 11,30,11
